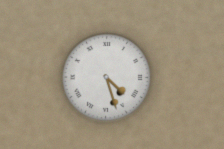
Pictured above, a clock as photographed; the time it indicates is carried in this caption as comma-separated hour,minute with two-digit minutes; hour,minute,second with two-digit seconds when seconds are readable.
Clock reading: 4,27
